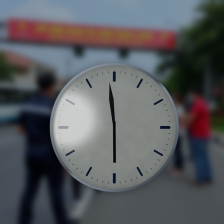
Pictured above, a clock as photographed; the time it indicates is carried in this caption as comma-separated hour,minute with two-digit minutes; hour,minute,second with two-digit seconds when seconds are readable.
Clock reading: 5,59
